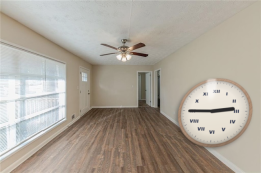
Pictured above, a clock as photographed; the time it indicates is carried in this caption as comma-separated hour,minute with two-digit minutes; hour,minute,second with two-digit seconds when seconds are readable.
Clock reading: 2,45
